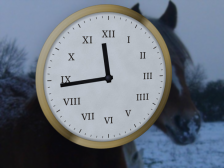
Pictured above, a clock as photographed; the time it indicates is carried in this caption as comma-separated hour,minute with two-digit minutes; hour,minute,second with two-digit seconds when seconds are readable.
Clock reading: 11,44
